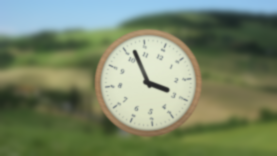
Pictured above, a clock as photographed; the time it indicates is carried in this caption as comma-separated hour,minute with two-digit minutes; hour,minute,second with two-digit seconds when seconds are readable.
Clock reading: 2,52
